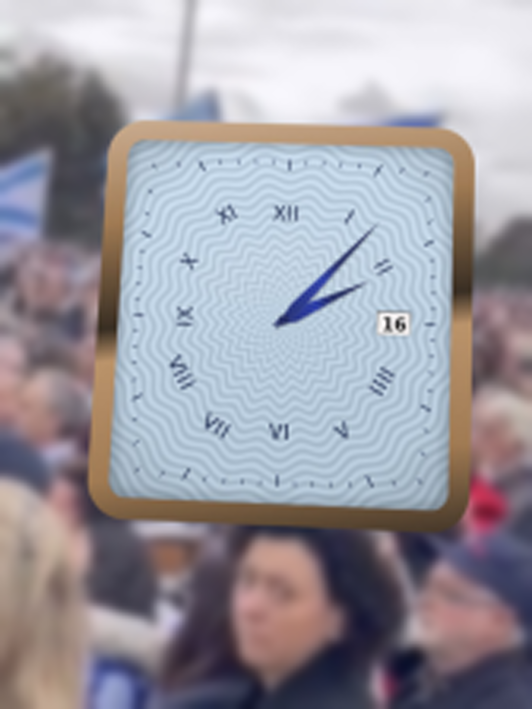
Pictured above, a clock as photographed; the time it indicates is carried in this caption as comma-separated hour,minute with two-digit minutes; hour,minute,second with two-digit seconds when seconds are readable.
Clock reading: 2,07
